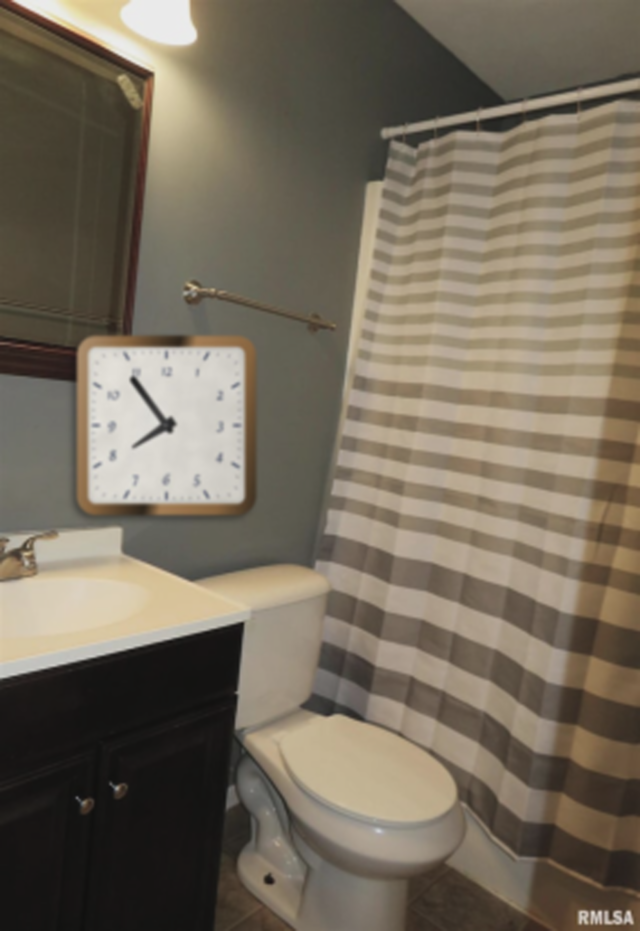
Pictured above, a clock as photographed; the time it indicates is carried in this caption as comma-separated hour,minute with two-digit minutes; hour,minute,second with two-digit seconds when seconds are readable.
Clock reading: 7,54
